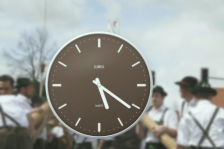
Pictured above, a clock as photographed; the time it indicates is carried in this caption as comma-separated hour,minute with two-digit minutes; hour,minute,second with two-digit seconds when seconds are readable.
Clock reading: 5,21
